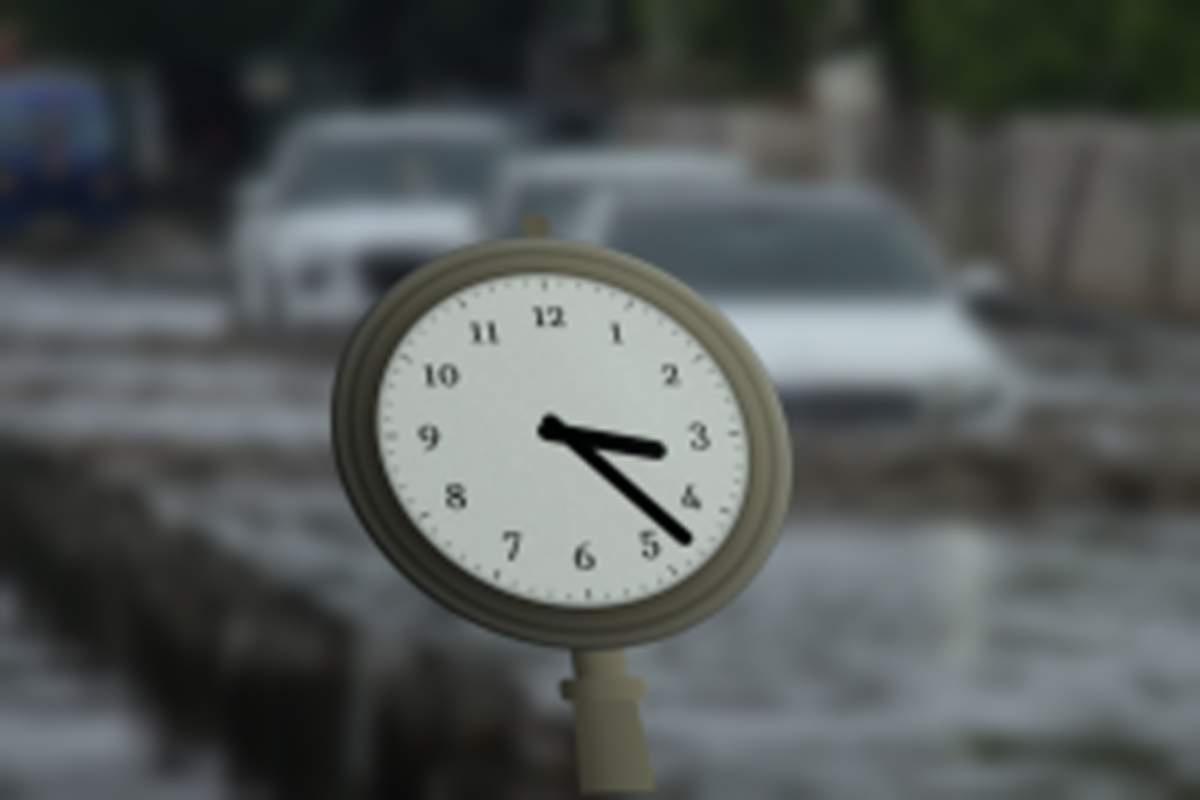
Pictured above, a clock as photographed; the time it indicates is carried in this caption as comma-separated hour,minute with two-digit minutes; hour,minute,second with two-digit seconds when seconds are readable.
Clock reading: 3,23
